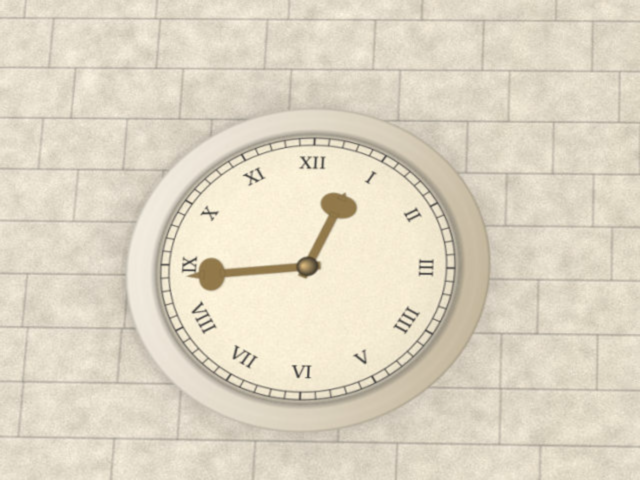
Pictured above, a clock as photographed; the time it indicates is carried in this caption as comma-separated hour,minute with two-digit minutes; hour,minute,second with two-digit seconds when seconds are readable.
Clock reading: 12,44
